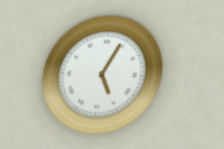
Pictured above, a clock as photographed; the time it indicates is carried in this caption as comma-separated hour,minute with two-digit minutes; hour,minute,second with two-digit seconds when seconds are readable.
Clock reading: 5,04
